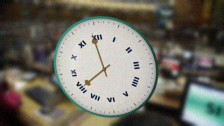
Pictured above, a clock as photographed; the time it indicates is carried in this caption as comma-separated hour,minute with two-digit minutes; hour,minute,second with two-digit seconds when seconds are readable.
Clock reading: 7,59
